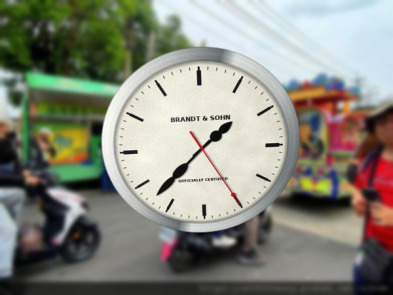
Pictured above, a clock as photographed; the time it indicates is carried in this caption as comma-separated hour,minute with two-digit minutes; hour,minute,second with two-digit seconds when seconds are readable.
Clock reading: 1,37,25
